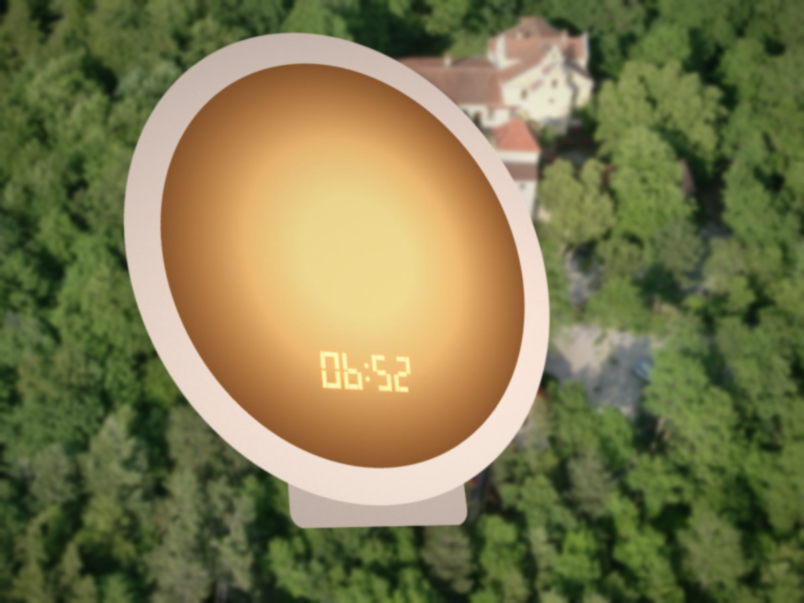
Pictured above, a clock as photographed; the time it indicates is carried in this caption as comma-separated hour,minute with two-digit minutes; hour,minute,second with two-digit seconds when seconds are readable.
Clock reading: 6,52
